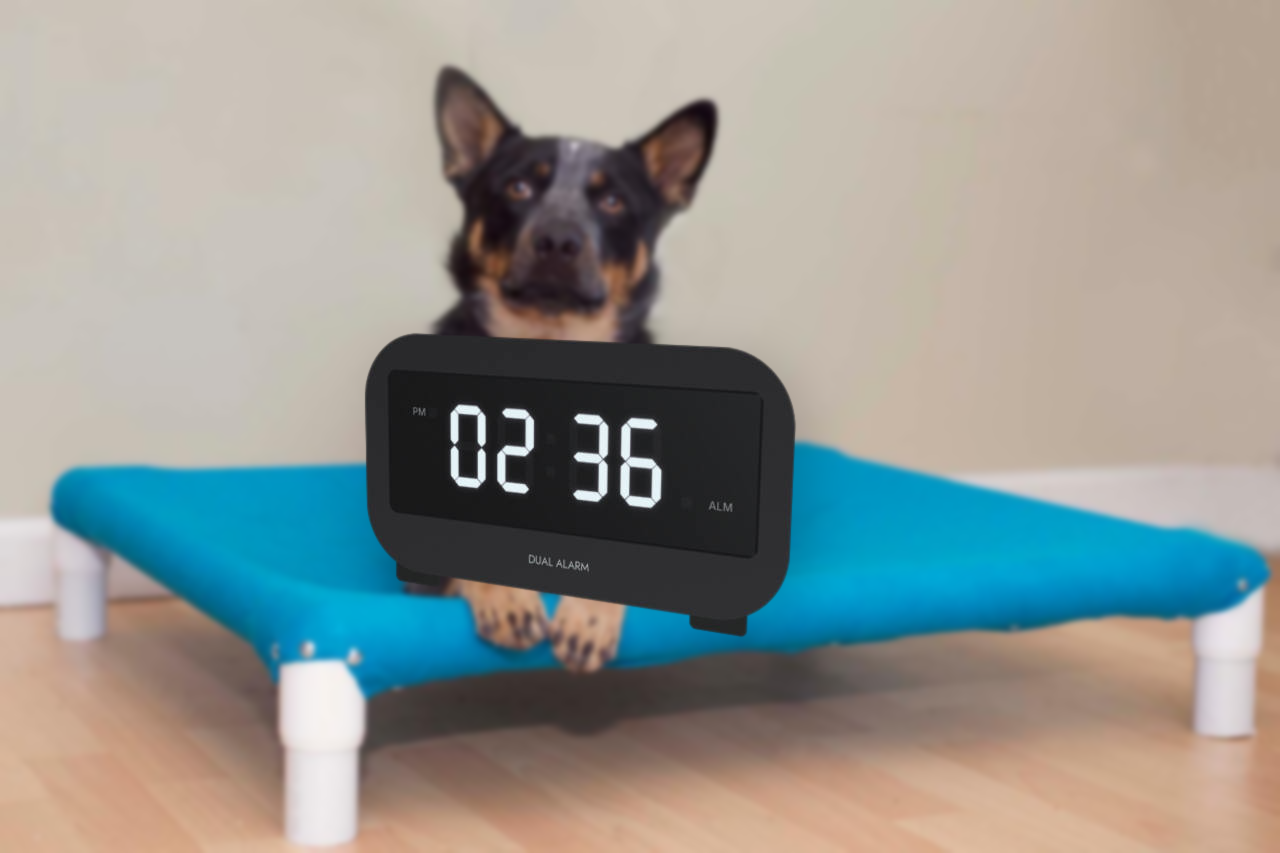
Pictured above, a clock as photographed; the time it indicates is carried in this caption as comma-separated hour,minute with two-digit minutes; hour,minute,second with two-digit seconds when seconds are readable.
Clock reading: 2,36
